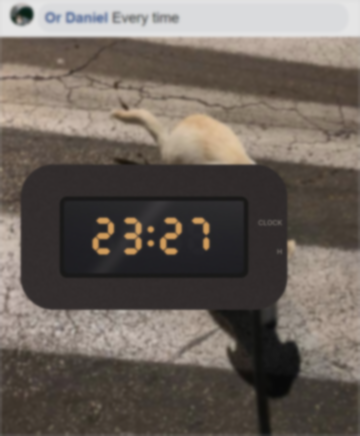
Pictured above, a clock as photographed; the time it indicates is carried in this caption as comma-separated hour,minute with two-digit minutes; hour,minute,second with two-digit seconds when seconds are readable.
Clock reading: 23,27
